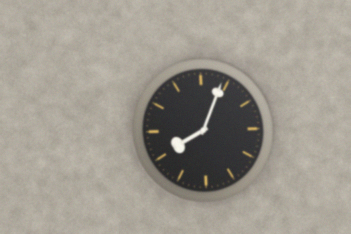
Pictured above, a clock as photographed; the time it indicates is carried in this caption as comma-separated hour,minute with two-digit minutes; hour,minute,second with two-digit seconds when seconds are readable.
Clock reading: 8,04
